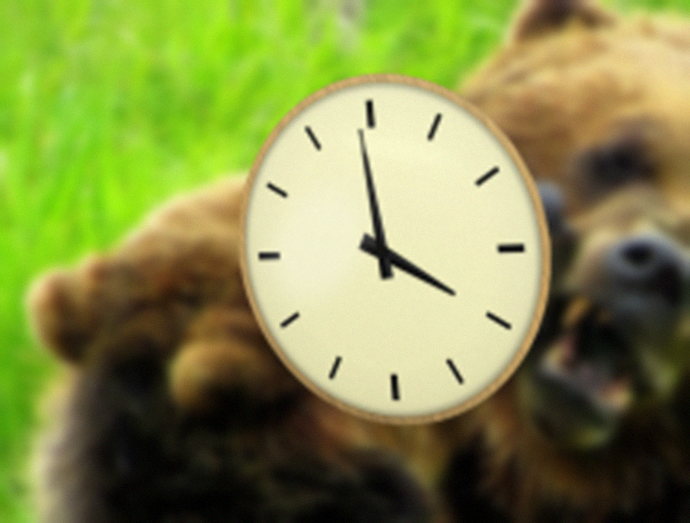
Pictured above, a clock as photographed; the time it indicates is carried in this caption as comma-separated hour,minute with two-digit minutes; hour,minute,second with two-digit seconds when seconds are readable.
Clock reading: 3,59
